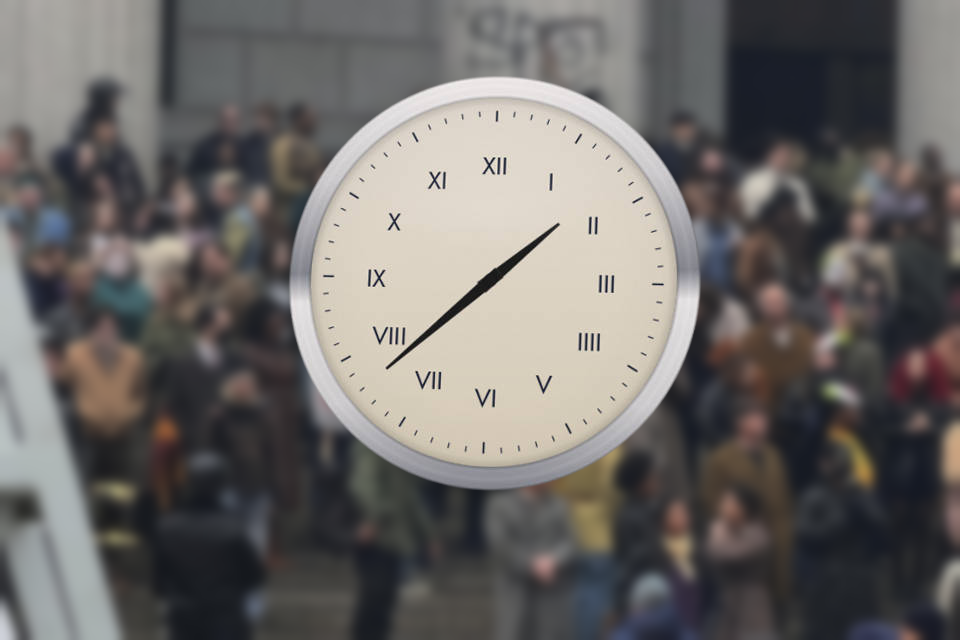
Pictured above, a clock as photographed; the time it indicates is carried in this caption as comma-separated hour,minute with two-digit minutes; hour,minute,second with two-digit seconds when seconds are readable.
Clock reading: 1,38
